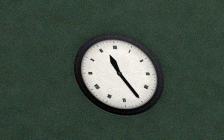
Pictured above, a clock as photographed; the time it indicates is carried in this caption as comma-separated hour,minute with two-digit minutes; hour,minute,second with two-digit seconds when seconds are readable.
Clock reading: 11,25
